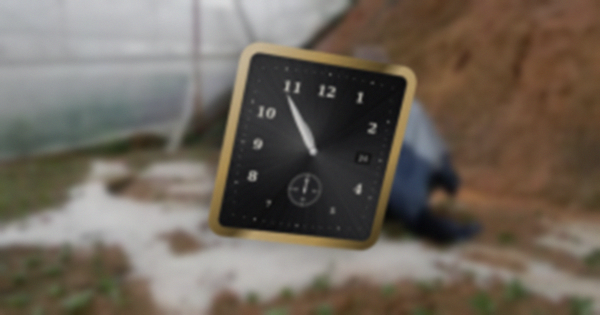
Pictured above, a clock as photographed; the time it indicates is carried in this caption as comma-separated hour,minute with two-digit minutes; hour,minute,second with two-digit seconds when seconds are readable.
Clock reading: 10,54
